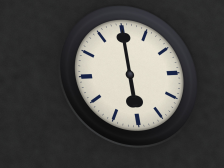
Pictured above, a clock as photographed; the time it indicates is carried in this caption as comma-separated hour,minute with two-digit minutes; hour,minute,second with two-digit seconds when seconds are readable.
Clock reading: 6,00
